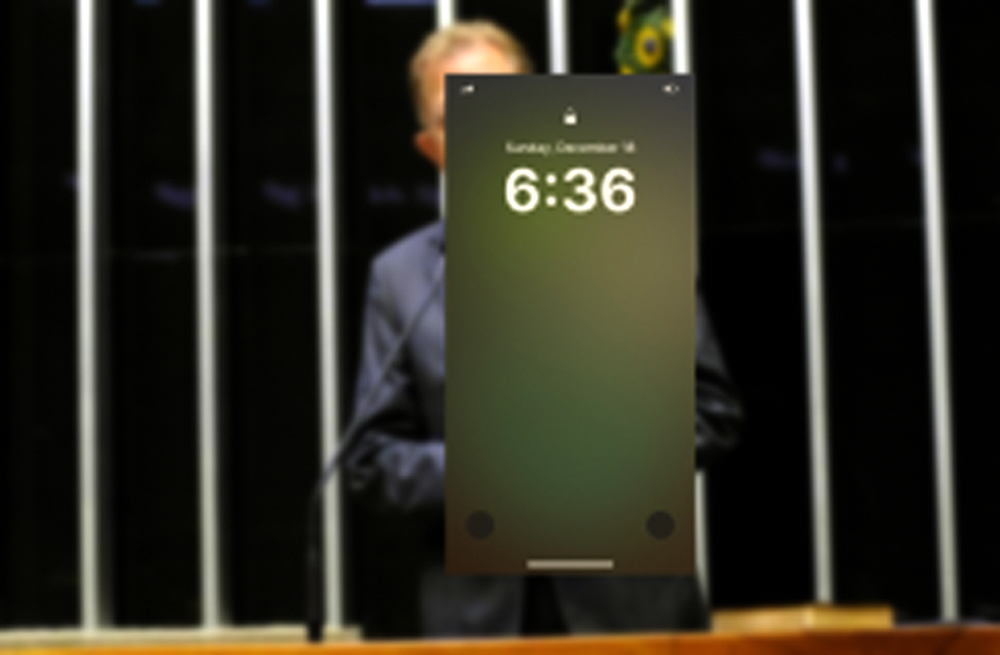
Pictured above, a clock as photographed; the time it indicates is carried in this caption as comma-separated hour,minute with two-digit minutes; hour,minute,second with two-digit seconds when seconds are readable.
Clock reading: 6,36
